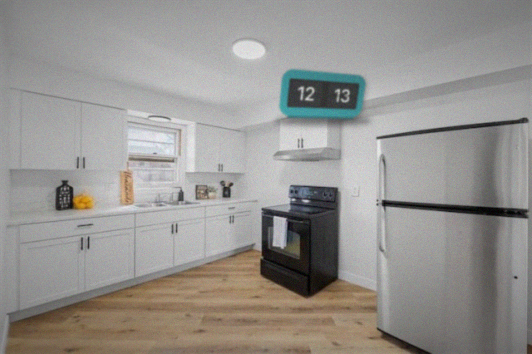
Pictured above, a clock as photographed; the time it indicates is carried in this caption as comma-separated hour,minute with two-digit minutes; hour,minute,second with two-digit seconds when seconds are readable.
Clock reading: 12,13
